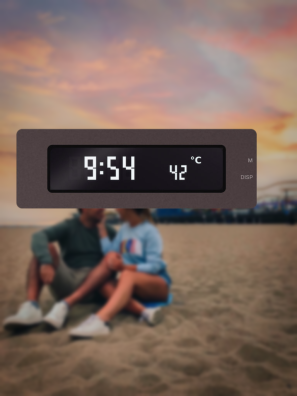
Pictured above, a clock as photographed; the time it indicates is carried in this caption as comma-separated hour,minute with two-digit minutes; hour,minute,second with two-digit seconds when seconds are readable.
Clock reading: 9,54
